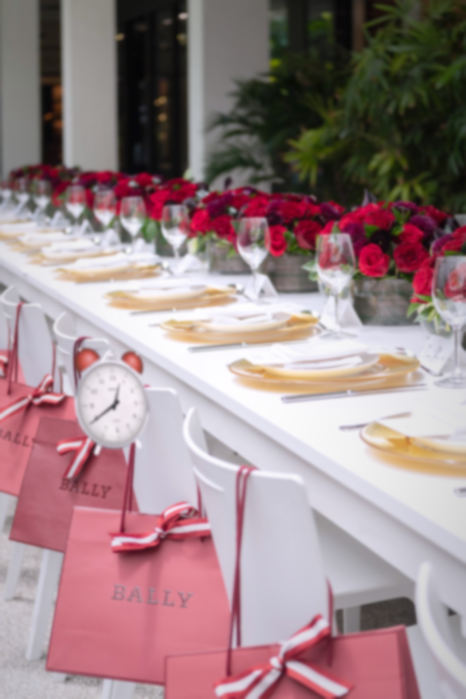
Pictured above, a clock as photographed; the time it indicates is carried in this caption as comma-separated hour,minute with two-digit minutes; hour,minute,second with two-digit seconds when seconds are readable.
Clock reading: 12,40
